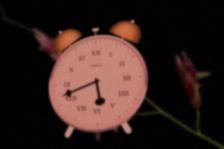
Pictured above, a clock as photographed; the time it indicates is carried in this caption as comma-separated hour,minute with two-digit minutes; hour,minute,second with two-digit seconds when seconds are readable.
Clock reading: 5,42
